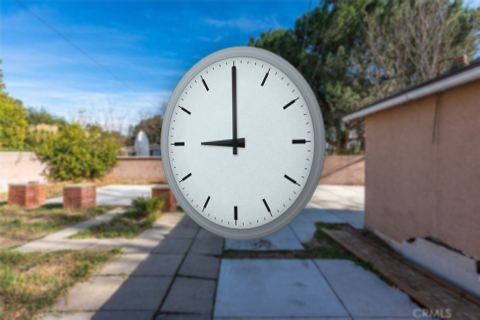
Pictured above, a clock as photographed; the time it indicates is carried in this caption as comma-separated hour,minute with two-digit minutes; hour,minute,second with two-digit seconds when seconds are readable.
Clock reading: 9,00
